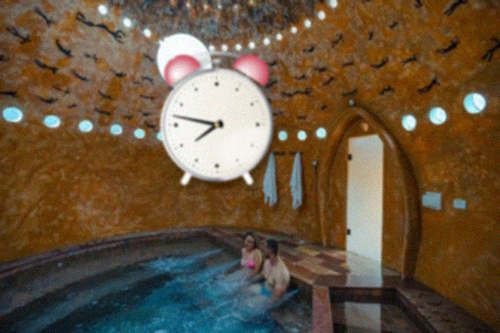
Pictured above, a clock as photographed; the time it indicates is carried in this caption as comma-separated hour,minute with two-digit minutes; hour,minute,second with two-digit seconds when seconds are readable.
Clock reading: 7,47
